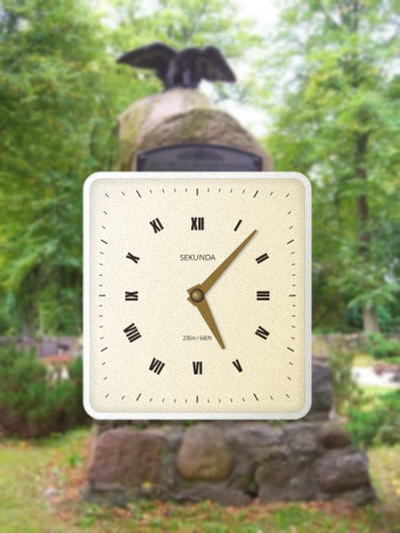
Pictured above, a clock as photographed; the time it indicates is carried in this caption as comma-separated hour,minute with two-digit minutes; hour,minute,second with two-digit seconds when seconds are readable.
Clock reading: 5,07
